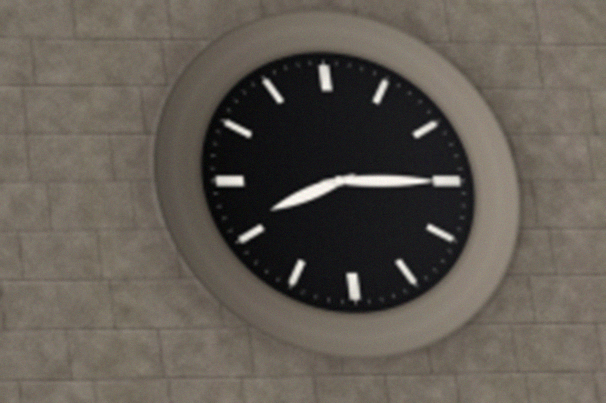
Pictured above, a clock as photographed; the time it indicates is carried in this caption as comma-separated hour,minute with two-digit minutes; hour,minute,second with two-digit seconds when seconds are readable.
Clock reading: 8,15
